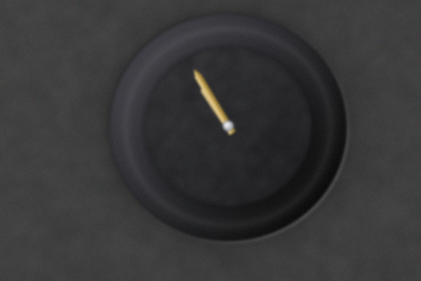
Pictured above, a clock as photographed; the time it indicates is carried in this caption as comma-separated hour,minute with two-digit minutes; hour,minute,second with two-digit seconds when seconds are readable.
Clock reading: 10,55
